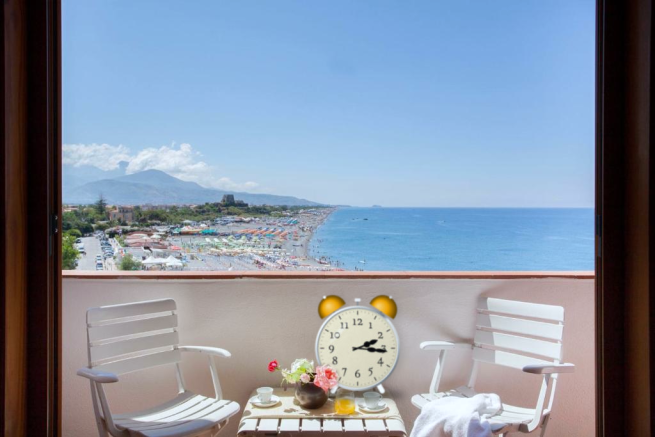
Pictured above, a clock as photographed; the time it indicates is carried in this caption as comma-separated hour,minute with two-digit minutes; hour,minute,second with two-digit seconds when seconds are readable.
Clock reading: 2,16
